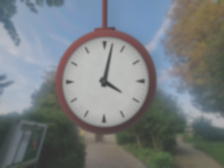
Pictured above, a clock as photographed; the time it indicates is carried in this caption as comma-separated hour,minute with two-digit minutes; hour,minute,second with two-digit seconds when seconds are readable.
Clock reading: 4,02
